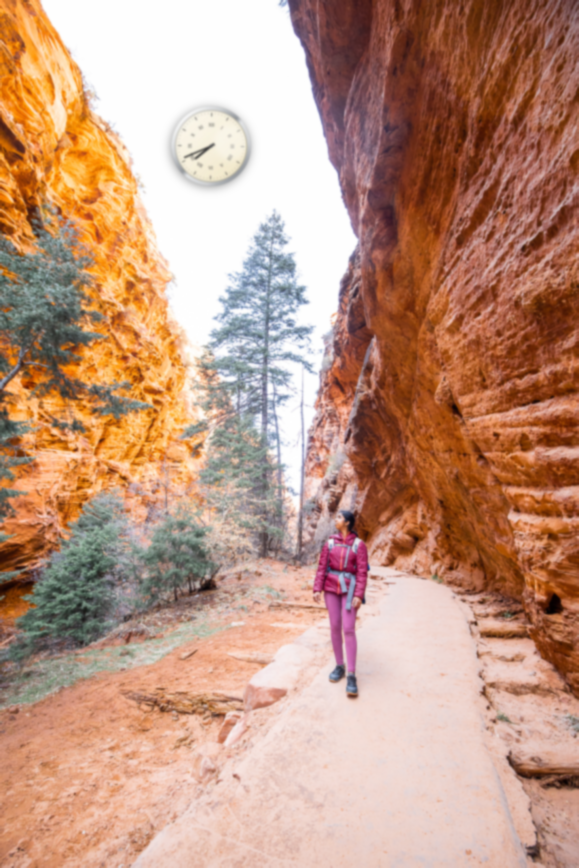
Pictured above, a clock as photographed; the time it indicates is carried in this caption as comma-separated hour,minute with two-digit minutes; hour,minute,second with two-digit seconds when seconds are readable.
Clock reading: 7,41
